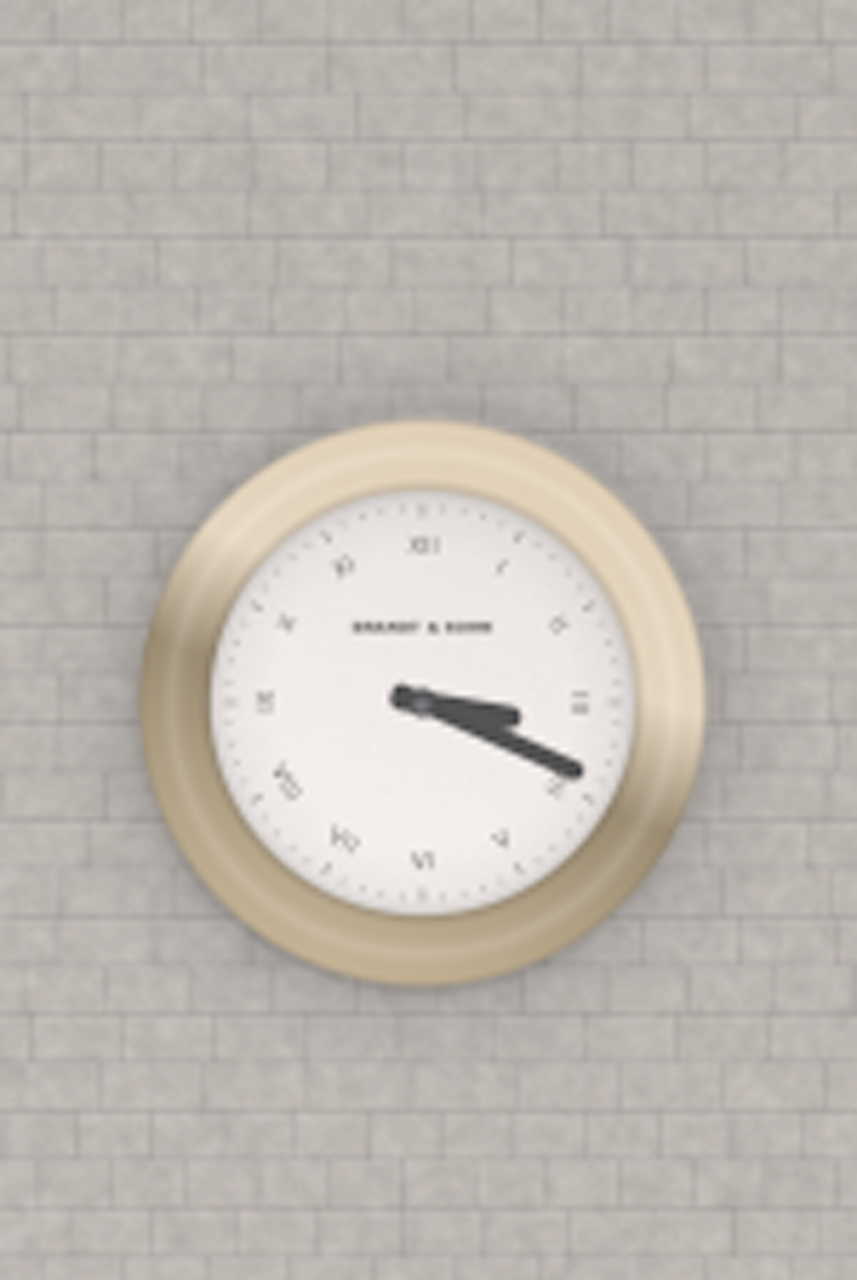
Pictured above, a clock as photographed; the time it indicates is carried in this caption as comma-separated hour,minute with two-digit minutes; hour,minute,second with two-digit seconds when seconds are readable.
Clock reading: 3,19
